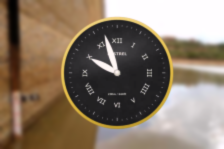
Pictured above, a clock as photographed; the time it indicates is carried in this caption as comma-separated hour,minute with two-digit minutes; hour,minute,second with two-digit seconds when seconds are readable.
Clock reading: 9,57
